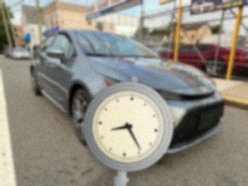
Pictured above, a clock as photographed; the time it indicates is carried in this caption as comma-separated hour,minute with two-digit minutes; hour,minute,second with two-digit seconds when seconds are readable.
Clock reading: 8,24
